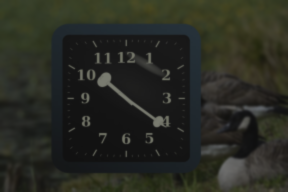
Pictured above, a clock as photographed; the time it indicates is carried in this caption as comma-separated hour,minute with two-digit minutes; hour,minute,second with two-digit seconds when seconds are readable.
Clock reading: 10,21
